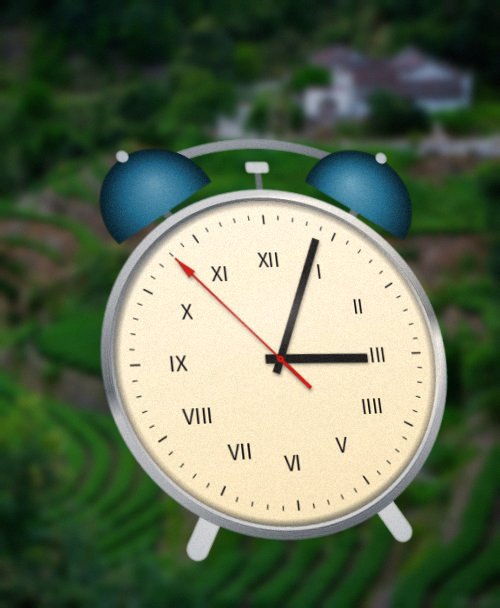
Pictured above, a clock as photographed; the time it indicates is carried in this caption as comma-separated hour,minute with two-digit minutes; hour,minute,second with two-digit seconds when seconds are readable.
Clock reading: 3,03,53
